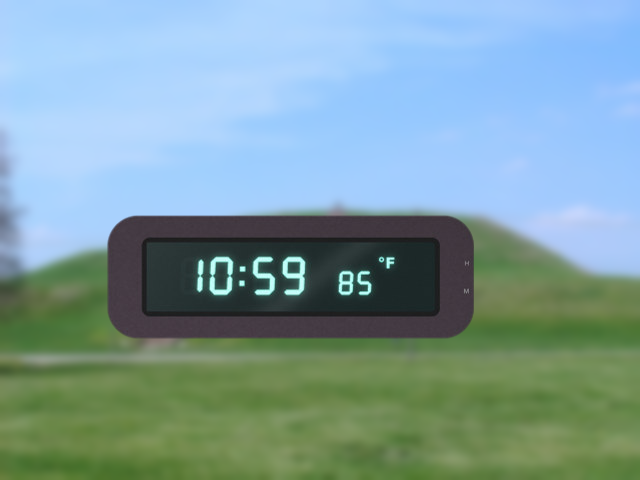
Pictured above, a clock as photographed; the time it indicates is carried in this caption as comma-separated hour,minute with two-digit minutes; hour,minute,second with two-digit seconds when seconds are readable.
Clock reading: 10,59
